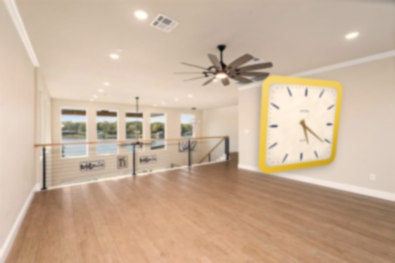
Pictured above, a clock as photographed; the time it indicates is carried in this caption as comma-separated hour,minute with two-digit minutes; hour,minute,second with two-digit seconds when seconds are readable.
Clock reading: 5,21
